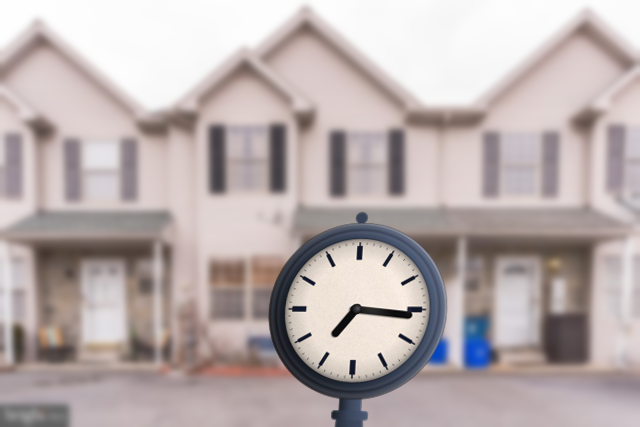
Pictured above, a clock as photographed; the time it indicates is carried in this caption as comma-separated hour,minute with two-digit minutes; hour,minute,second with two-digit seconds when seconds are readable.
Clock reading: 7,16
